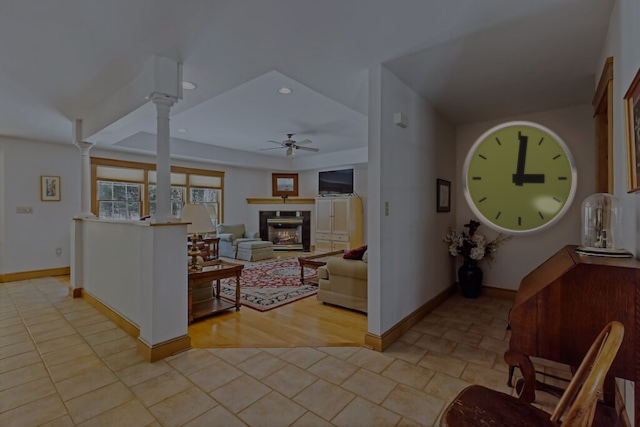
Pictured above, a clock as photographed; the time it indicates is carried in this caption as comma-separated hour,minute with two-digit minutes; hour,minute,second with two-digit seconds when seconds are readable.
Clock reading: 3,01
